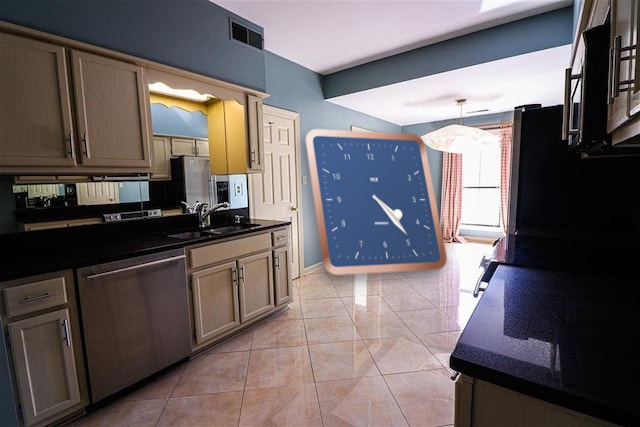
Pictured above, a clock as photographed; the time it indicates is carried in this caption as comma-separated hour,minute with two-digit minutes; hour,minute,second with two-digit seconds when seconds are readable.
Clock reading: 4,24
